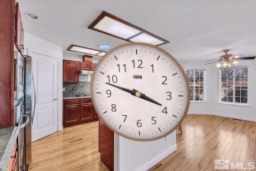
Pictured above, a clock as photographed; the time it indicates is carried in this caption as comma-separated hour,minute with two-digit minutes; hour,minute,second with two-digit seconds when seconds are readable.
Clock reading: 3,48
